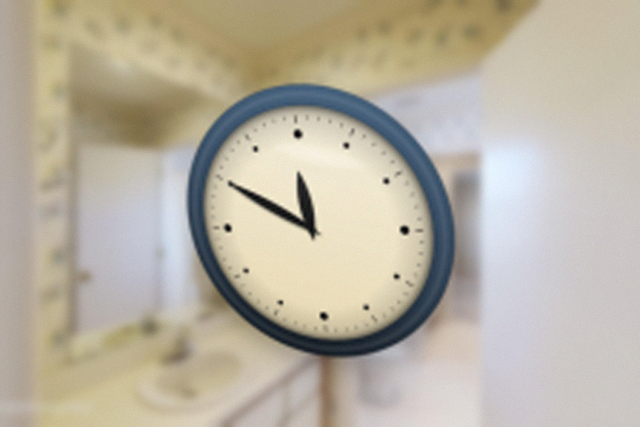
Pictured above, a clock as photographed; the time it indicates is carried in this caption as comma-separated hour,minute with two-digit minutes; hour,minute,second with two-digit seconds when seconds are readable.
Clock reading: 11,50
